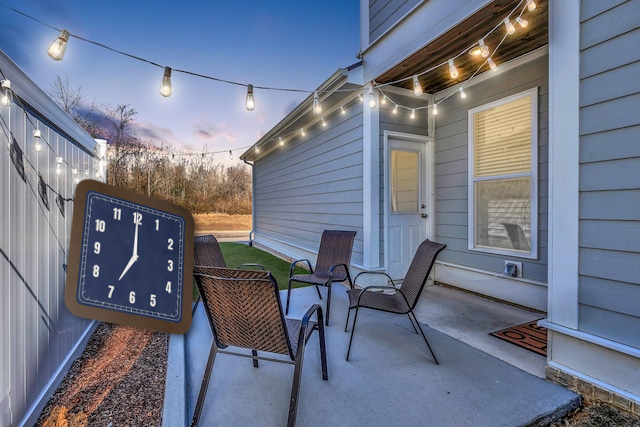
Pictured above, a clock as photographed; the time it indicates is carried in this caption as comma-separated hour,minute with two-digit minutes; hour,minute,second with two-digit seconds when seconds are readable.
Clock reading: 7,00
